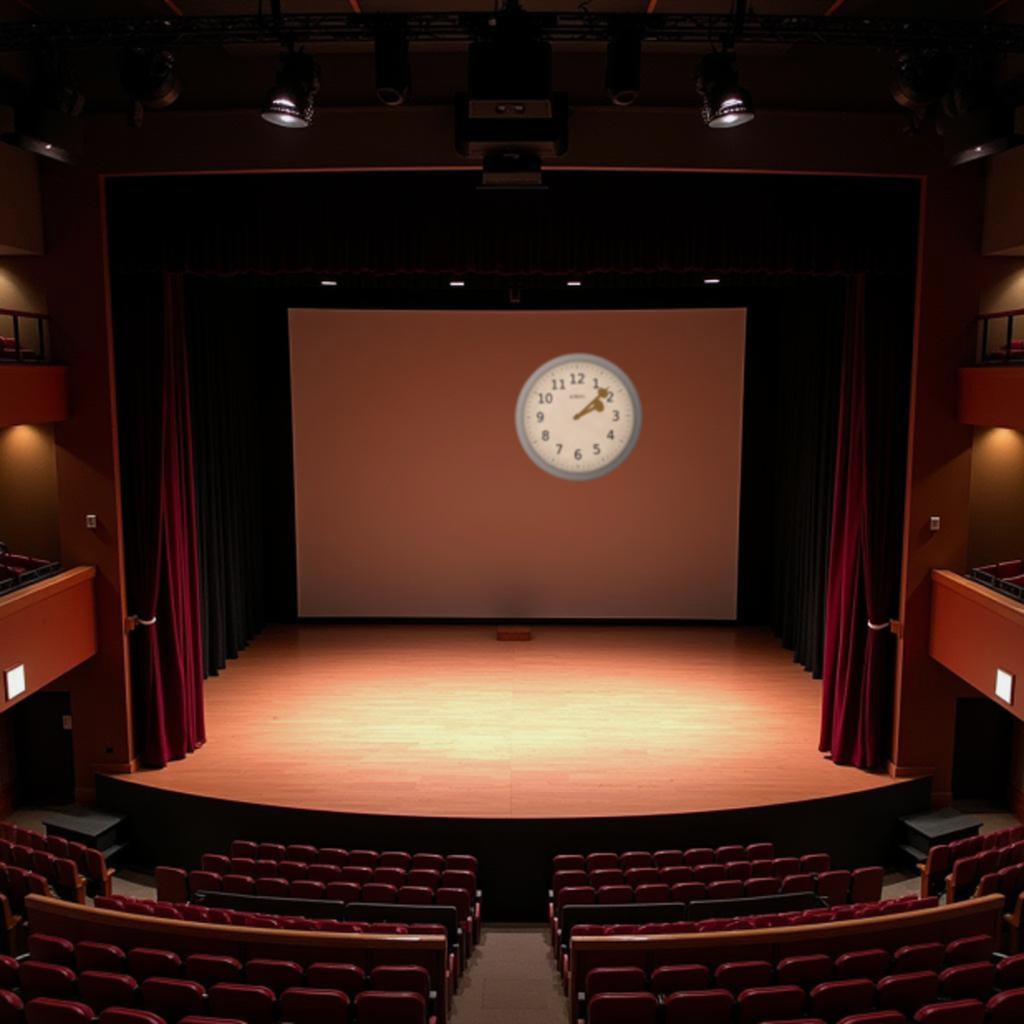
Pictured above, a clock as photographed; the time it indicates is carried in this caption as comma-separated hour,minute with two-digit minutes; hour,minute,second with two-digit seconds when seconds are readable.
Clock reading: 2,08
